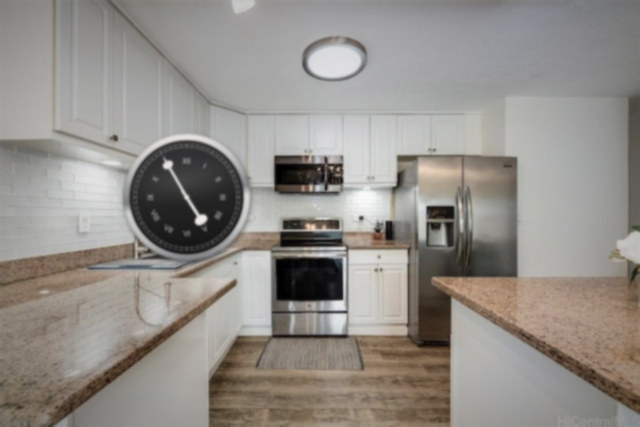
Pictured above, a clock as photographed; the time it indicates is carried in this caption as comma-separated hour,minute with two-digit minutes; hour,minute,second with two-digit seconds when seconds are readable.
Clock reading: 4,55
